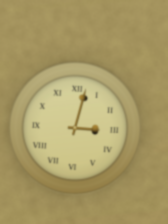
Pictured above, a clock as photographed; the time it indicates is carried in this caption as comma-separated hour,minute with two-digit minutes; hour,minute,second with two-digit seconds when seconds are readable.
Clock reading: 3,02
